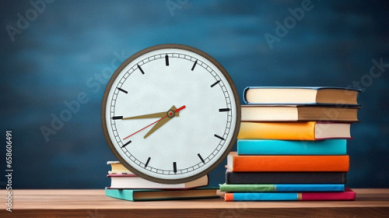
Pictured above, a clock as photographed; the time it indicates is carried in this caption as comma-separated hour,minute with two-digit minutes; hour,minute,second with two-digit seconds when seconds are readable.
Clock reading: 7,44,41
